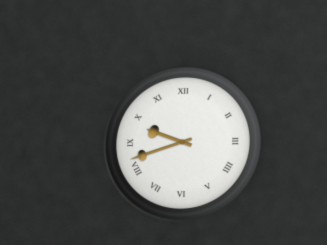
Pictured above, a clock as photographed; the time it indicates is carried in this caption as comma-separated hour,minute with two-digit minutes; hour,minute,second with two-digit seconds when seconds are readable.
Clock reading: 9,42
